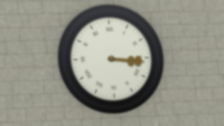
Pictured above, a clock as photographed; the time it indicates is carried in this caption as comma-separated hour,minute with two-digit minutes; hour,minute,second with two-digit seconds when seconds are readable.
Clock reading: 3,16
